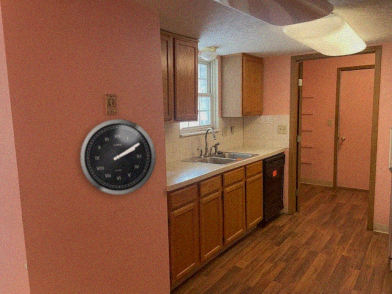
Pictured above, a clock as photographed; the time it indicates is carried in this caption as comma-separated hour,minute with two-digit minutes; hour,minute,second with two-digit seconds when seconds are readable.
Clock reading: 2,10
